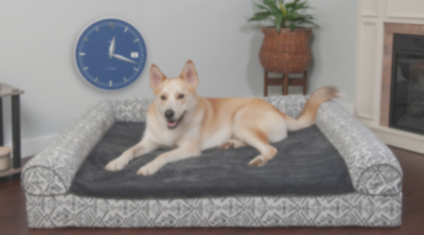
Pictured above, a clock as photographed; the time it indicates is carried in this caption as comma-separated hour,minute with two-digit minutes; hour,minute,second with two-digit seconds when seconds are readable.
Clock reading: 12,18
